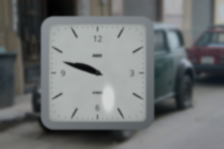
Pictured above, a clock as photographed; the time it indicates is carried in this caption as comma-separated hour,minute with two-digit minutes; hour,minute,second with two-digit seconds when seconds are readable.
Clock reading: 9,48
